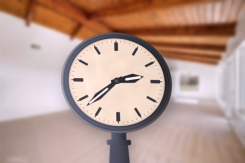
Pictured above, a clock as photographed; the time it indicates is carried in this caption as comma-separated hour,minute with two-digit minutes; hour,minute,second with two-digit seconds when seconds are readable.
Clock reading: 2,38
